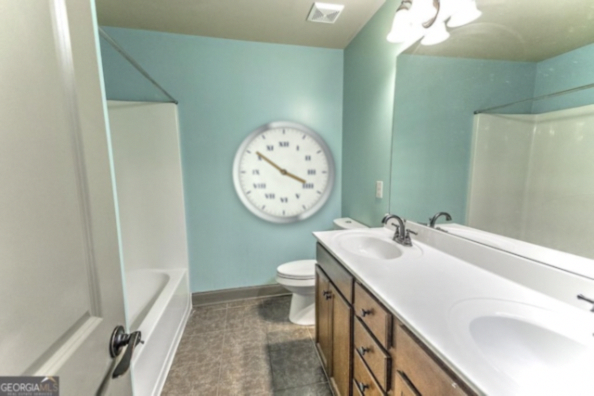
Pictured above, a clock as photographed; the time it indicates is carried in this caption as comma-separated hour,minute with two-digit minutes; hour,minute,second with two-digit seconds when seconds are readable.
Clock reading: 3,51
